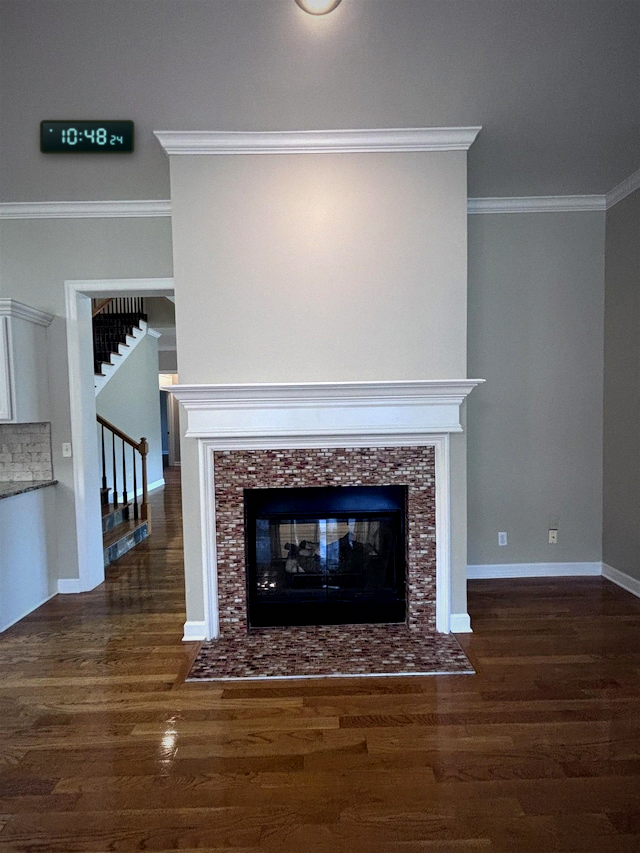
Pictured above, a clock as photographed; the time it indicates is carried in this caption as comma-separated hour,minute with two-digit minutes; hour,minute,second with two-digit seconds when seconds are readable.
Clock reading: 10,48,24
